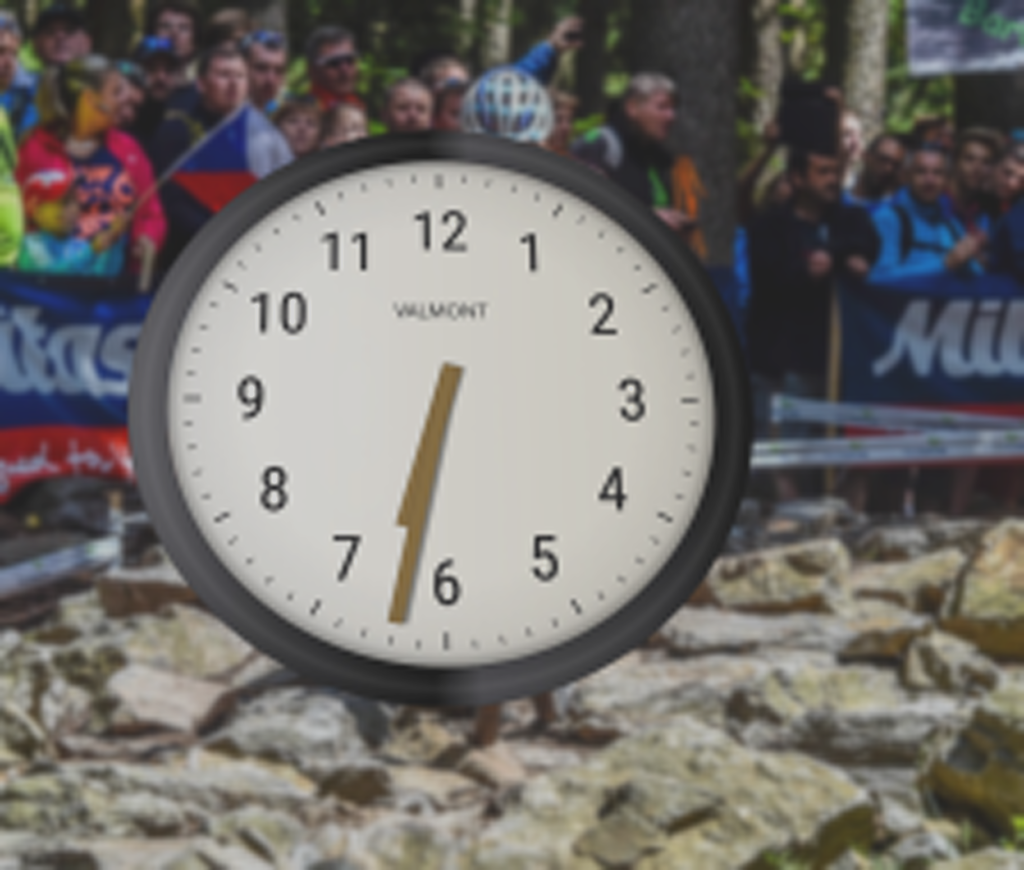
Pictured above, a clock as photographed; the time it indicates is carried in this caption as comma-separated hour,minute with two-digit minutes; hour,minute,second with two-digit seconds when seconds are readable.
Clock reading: 6,32
